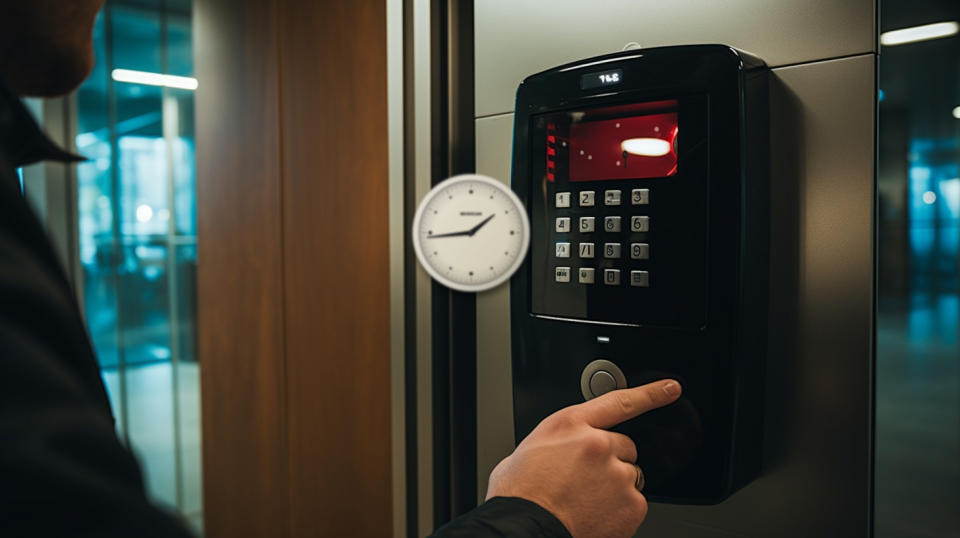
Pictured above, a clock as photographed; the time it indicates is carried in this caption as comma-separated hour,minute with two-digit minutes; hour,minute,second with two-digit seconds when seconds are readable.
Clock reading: 1,44
